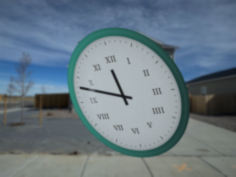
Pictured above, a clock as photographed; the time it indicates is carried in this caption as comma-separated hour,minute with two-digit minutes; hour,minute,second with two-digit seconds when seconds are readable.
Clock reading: 11,48
